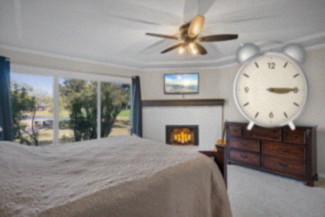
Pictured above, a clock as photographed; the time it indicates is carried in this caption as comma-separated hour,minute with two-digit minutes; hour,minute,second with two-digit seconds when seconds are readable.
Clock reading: 3,15
